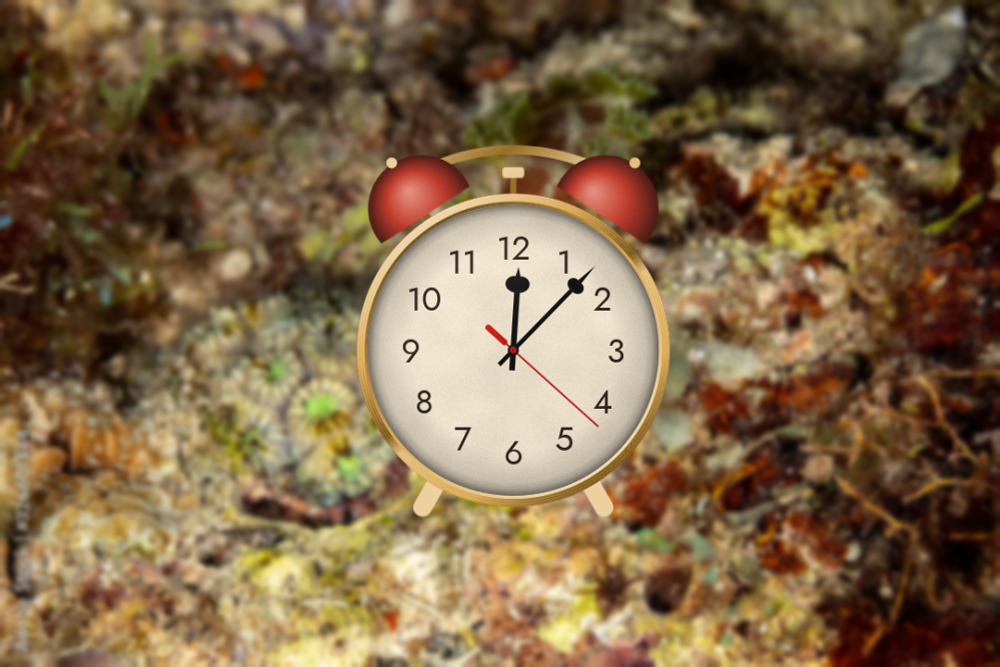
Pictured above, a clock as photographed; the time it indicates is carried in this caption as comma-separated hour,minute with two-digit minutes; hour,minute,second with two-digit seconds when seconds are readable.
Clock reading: 12,07,22
